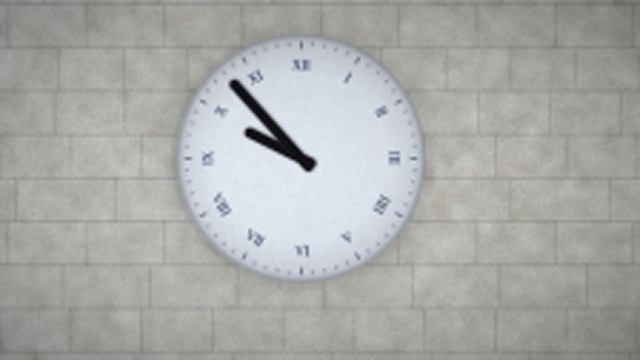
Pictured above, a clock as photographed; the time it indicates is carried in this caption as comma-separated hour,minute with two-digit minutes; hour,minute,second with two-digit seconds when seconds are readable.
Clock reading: 9,53
